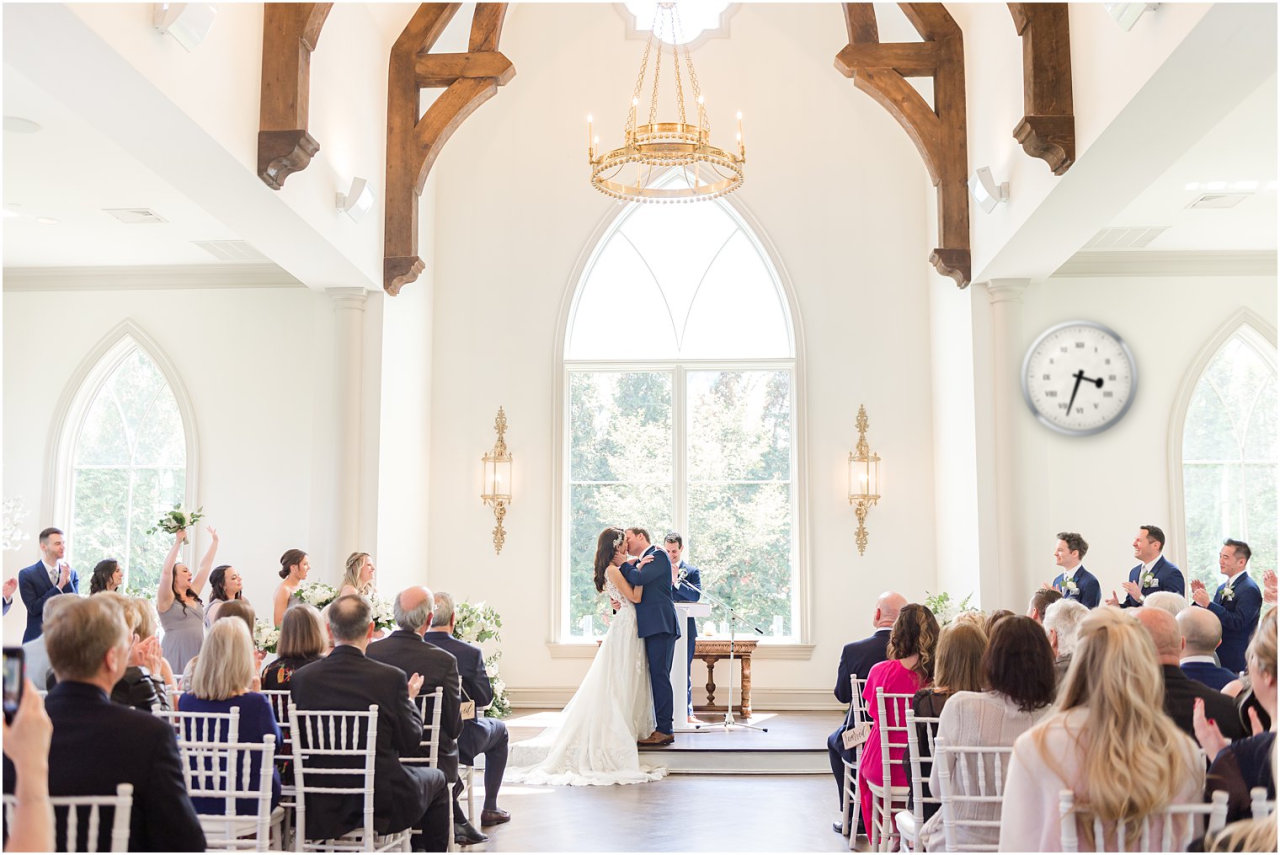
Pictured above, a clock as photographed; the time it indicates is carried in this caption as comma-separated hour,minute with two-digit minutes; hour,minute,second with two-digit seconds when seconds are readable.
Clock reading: 3,33
